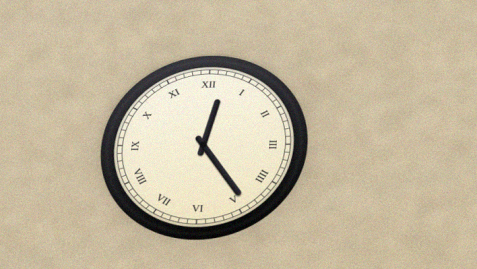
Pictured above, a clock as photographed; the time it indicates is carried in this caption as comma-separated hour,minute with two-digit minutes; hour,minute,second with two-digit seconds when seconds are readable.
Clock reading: 12,24
